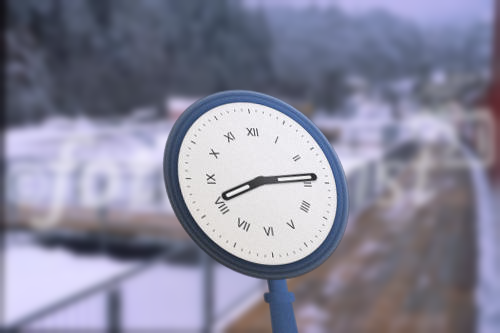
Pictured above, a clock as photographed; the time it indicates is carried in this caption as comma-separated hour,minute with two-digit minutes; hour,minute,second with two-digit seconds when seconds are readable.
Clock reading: 8,14
